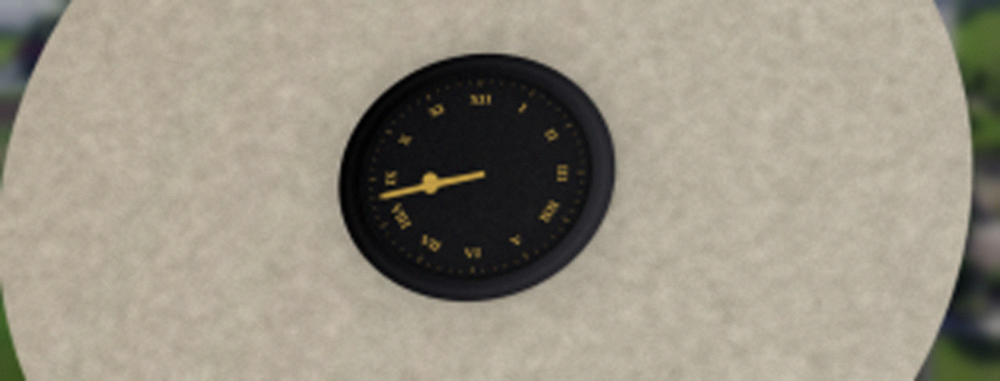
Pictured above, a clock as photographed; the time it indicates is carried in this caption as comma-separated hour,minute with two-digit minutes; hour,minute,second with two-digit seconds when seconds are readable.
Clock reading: 8,43
